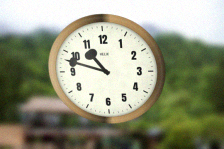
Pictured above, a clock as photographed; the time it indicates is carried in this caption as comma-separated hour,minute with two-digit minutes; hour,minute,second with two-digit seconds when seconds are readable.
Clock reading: 10,48
